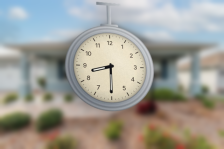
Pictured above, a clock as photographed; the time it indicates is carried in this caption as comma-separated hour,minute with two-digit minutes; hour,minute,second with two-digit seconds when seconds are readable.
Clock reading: 8,30
